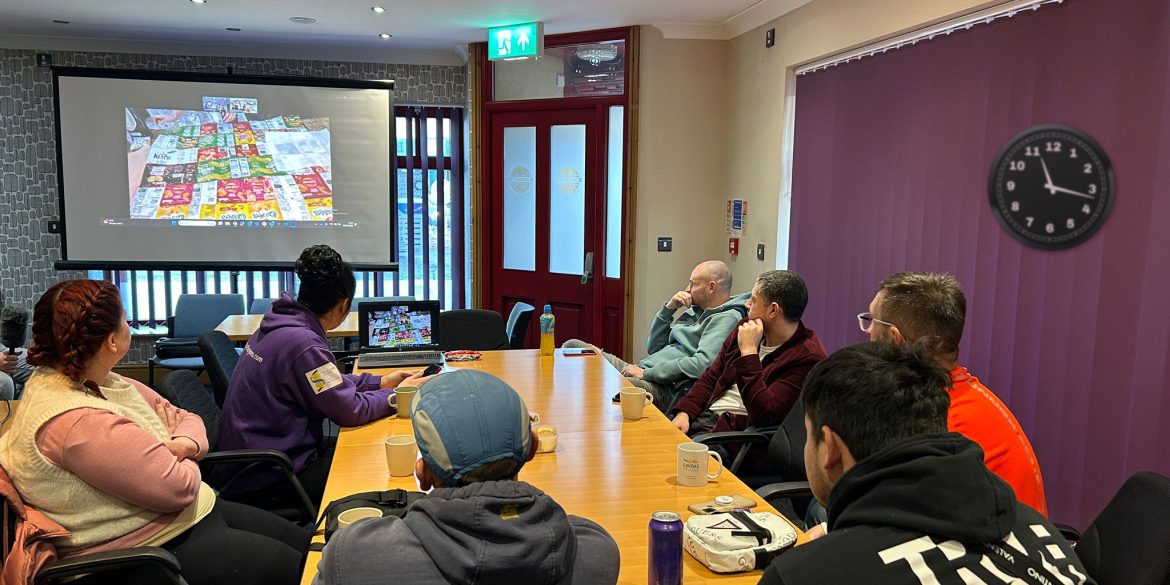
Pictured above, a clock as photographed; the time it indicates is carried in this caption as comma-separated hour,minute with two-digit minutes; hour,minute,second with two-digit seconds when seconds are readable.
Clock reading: 11,17
